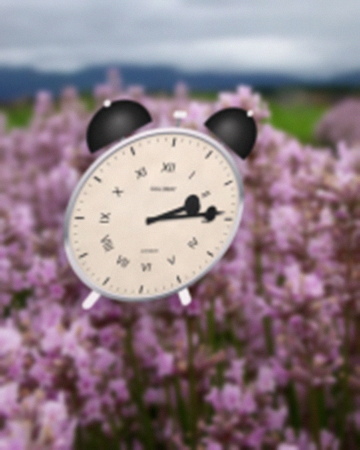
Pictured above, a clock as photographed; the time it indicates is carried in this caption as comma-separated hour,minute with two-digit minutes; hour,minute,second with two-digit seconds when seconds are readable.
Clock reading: 2,14
